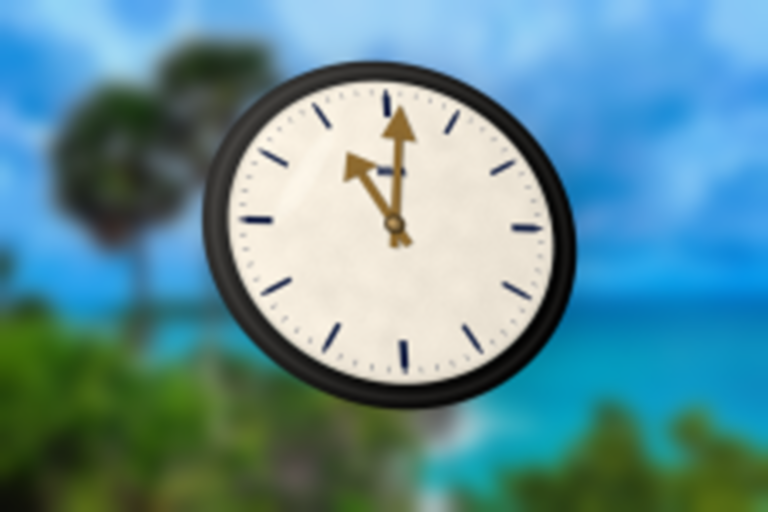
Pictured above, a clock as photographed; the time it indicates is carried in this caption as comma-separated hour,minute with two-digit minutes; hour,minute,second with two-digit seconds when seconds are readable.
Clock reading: 11,01
